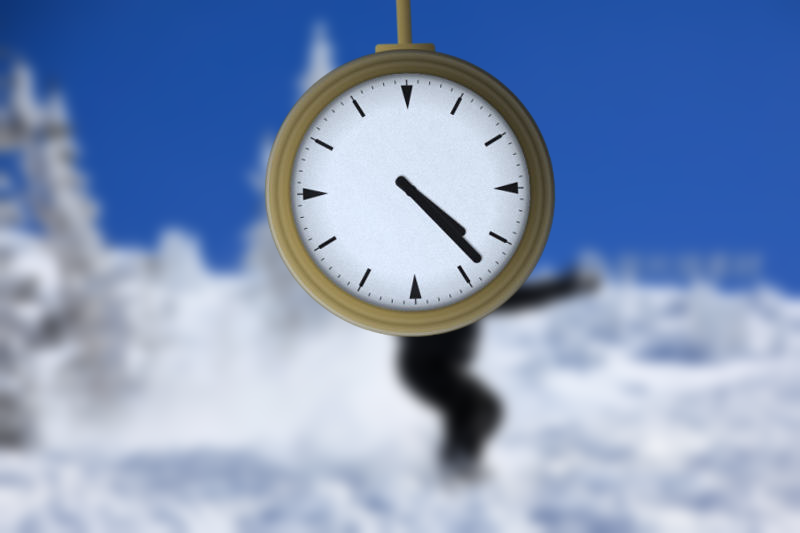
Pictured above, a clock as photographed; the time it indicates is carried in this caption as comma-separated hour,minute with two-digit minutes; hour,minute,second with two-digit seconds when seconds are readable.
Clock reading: 4,23
